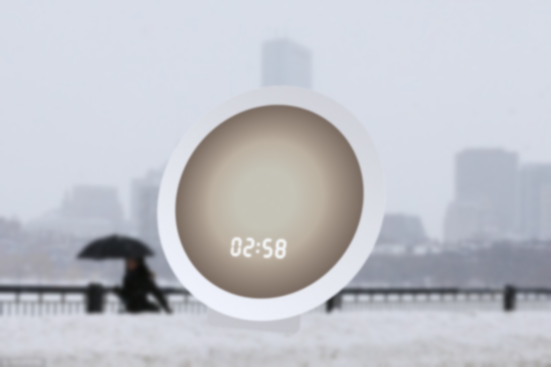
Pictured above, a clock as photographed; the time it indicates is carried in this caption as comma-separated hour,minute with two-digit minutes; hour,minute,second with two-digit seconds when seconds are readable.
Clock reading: 2,58
